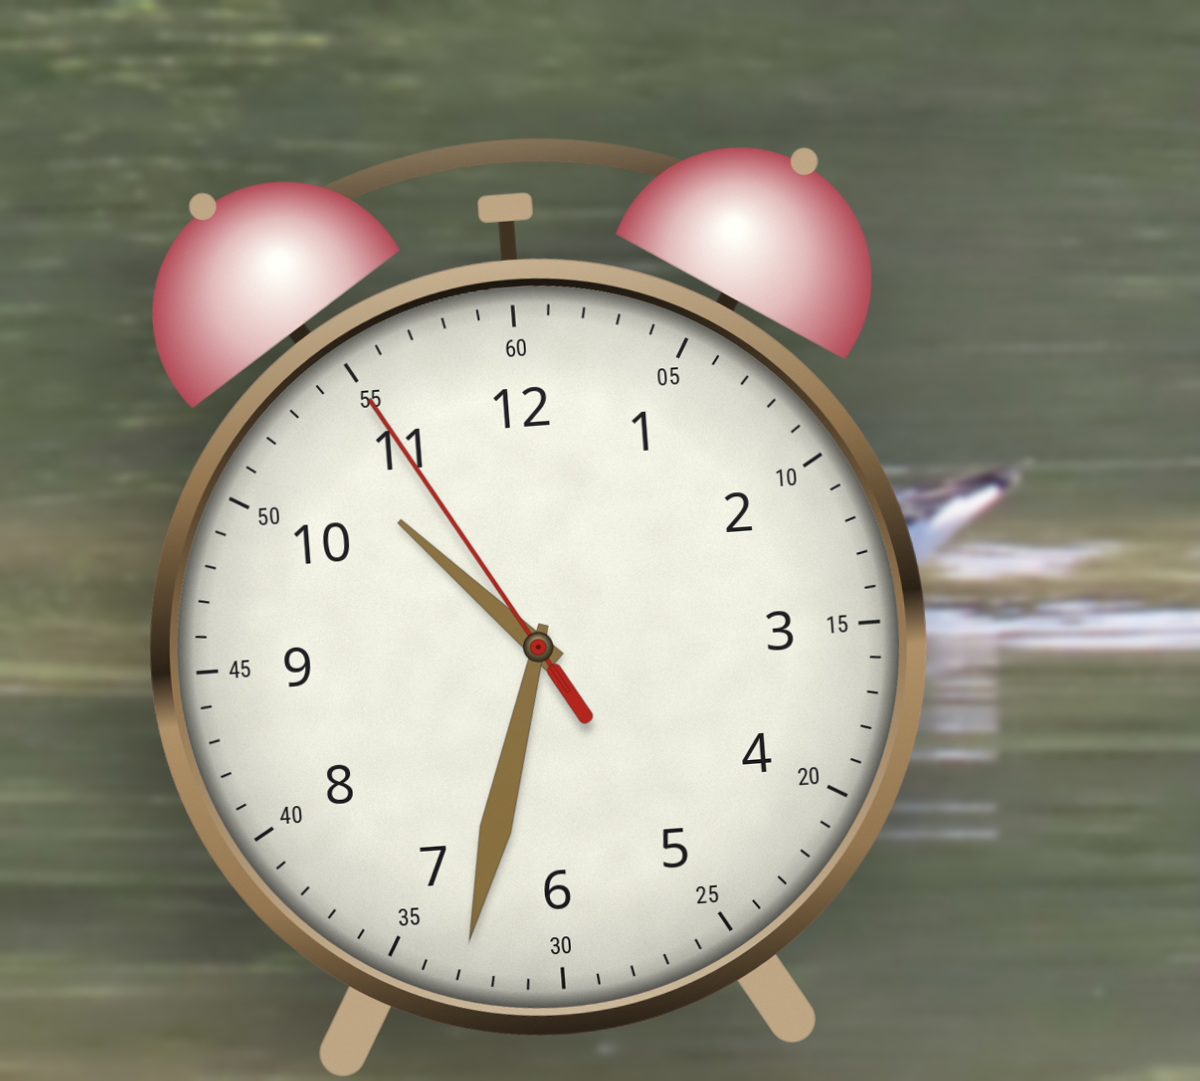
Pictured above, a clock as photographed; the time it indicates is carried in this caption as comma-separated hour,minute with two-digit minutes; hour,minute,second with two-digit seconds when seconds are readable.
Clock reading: 10,32,55
